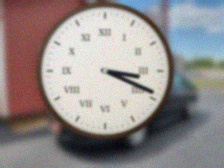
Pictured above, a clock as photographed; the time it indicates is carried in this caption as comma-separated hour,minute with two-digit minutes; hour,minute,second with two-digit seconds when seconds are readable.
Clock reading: 3,19
